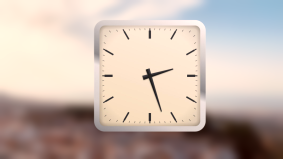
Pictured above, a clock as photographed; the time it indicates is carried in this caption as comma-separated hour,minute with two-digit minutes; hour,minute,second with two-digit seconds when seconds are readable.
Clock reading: 2,27
